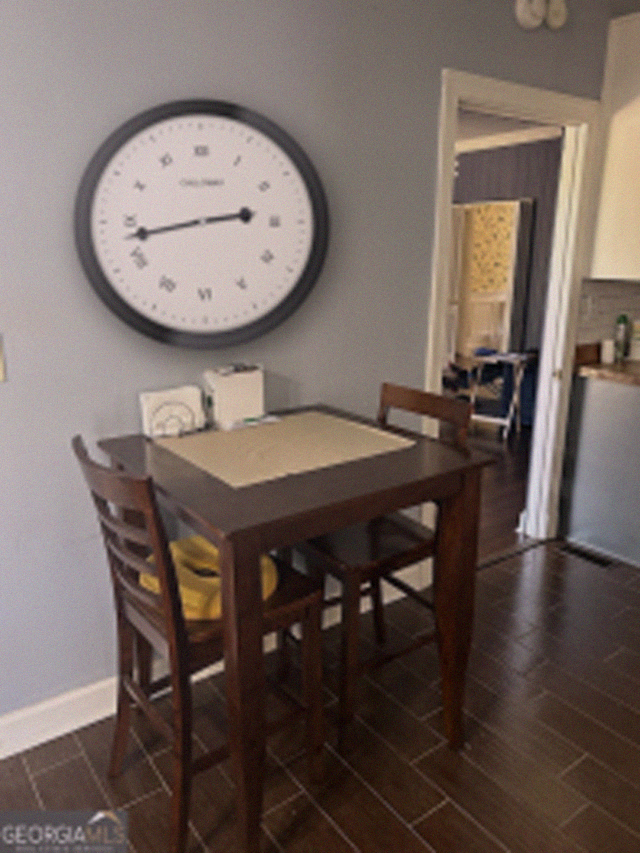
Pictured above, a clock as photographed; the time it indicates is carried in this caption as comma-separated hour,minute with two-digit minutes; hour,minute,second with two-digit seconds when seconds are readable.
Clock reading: 2,43
